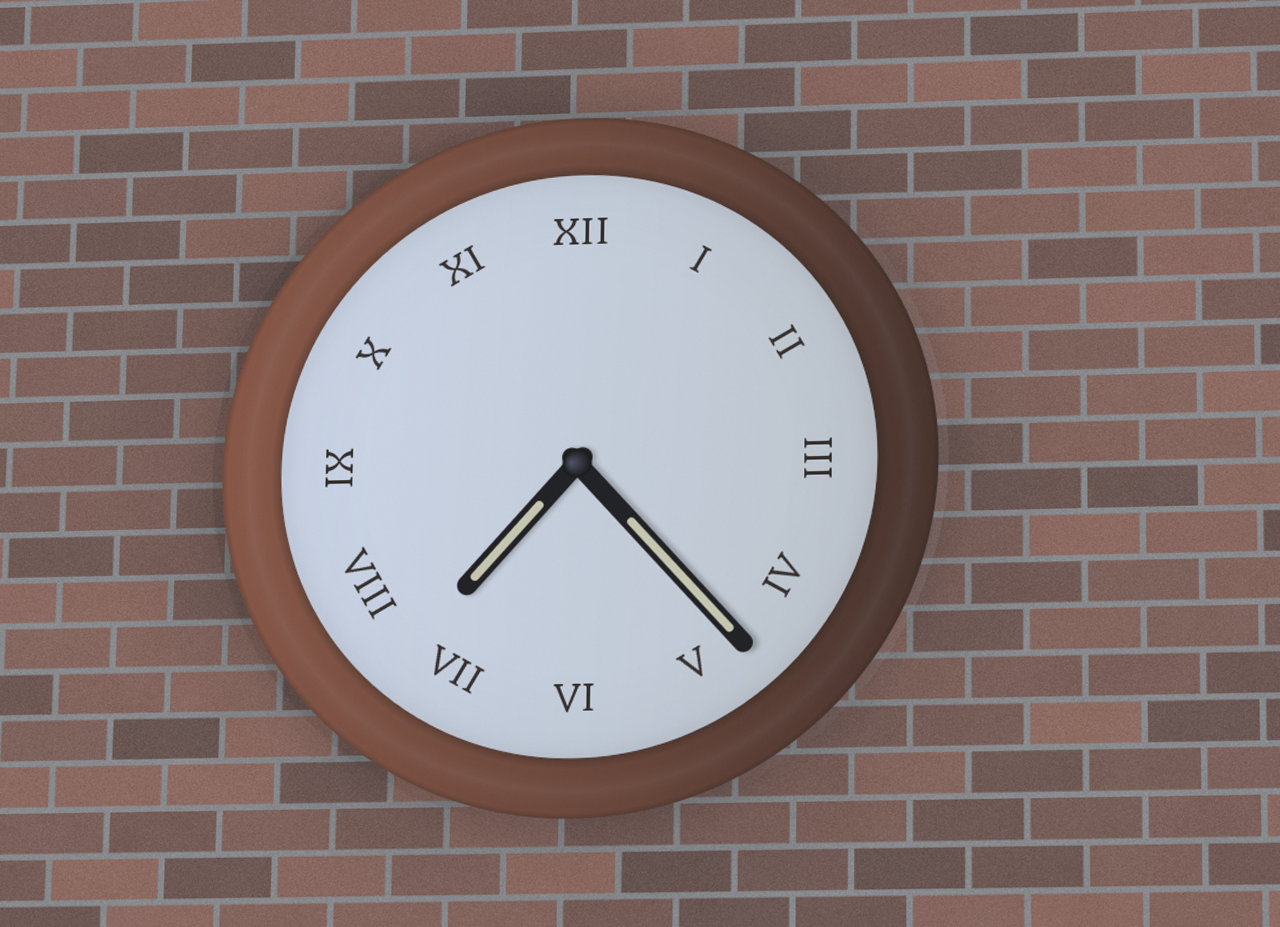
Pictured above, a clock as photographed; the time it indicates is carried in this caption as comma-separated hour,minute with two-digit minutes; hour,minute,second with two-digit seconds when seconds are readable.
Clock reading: 7,23
